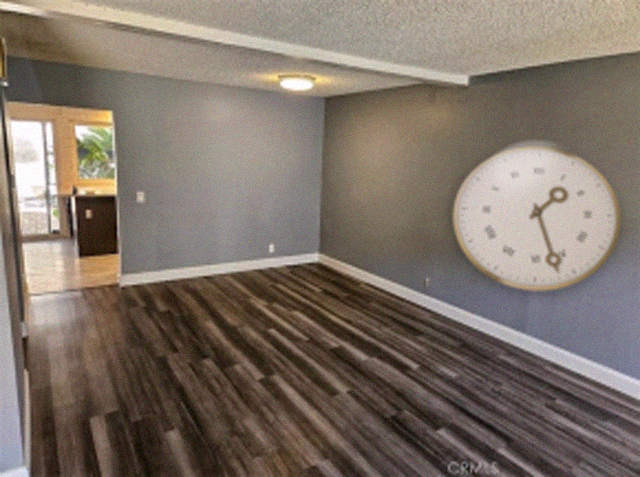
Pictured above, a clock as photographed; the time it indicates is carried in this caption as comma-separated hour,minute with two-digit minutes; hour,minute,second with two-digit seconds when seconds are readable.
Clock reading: 1,27
